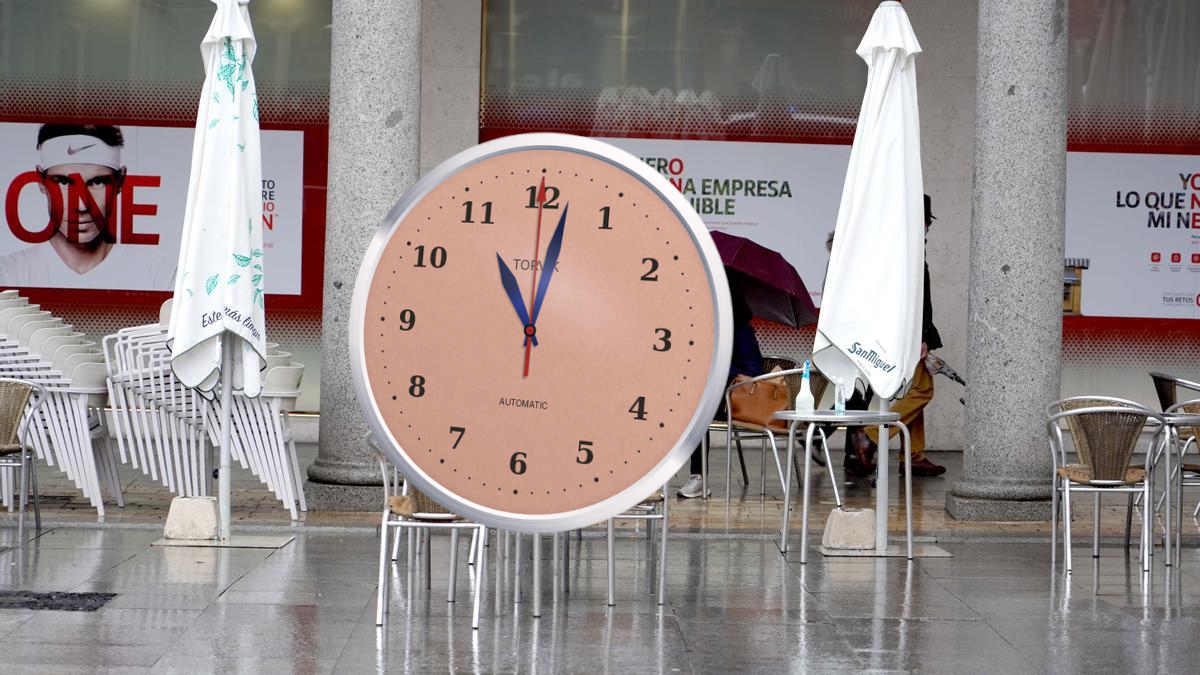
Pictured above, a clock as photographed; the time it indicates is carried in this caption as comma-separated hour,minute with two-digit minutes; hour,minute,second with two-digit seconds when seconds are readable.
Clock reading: 11,02,00
